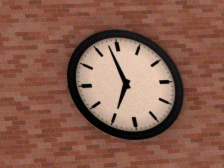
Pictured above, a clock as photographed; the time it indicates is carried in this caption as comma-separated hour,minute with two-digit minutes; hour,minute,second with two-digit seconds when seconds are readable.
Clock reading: 6,58
